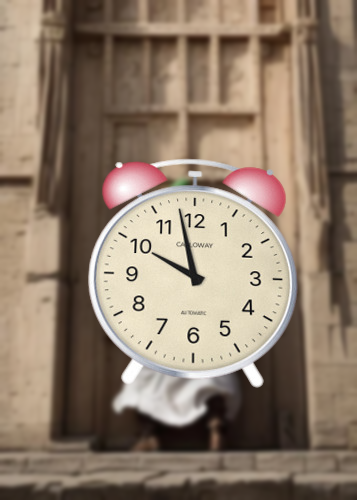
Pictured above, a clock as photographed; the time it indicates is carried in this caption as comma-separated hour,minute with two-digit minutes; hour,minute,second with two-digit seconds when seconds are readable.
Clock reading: 9,58
